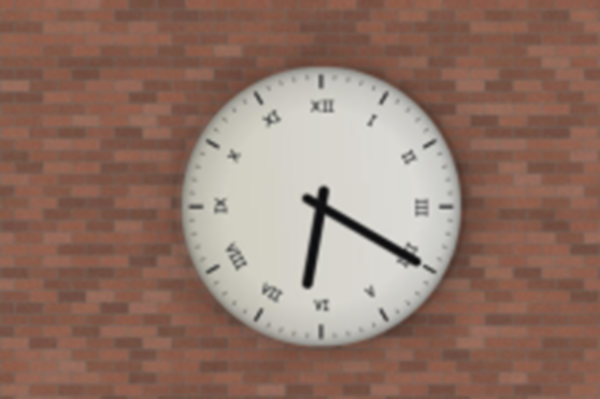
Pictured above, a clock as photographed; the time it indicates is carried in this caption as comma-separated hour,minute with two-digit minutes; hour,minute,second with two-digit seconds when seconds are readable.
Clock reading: 6,20
